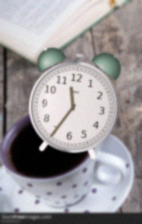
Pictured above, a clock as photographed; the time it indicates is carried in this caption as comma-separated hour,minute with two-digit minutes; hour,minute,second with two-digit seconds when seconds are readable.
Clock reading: 11,35
